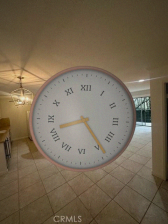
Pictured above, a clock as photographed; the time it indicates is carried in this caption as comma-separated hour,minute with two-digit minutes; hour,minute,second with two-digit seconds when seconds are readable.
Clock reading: 8,24
